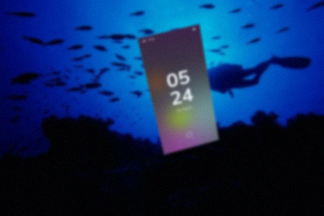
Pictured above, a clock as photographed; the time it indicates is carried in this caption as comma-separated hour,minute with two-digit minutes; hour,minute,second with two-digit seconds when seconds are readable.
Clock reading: 5,24
